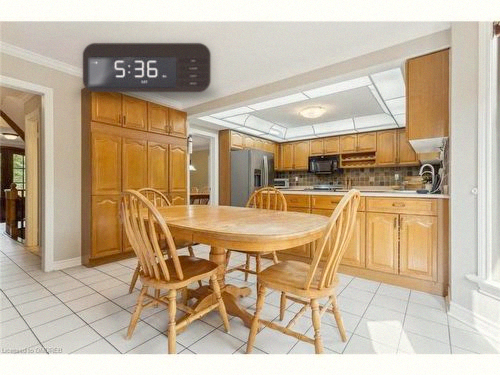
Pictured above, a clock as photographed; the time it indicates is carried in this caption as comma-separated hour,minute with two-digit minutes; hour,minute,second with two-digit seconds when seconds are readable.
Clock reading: 5,36
